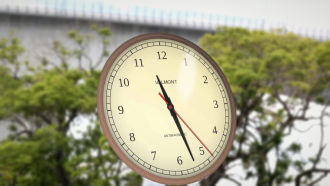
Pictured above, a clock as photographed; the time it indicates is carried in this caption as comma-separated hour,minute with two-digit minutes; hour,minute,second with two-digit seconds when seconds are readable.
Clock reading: 11,27,24
